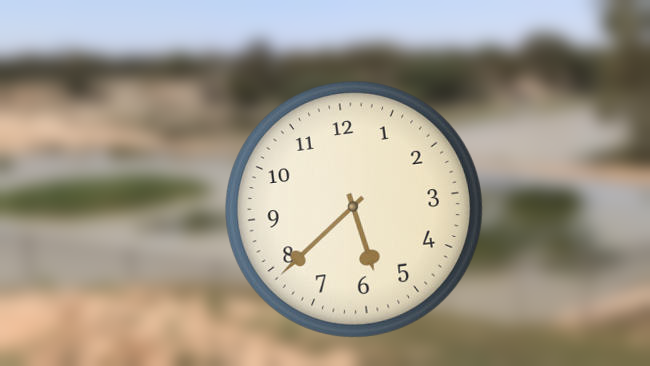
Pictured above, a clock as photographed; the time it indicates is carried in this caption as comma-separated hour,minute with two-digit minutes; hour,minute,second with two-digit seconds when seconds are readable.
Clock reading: 5,39
